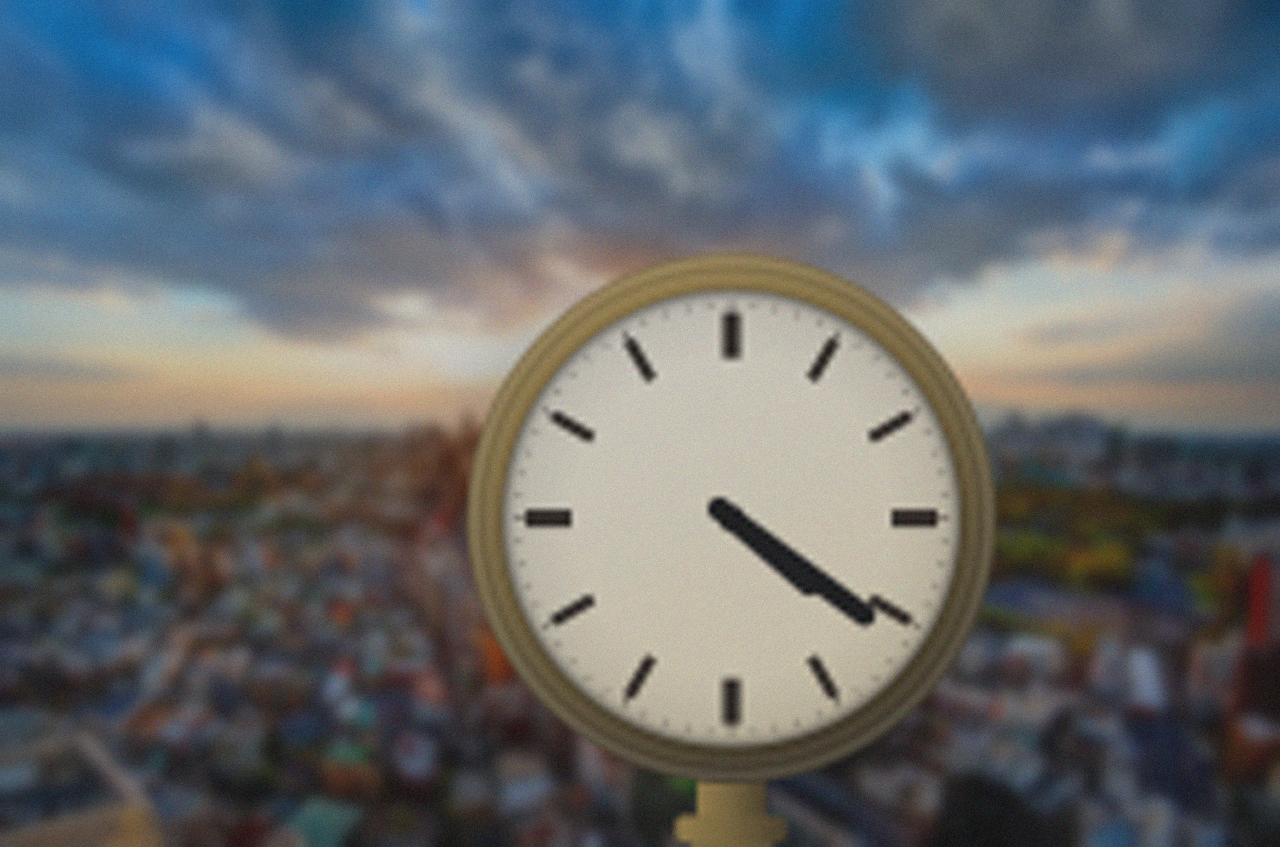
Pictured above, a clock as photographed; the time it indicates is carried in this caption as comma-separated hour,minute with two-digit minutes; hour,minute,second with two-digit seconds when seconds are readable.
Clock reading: 4,21
